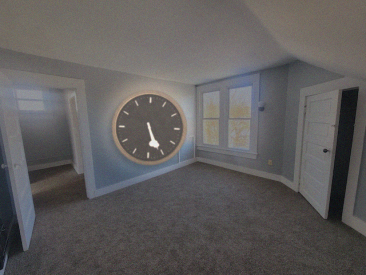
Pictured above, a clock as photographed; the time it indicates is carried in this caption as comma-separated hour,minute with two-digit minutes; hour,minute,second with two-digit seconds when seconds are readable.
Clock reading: 5,26
